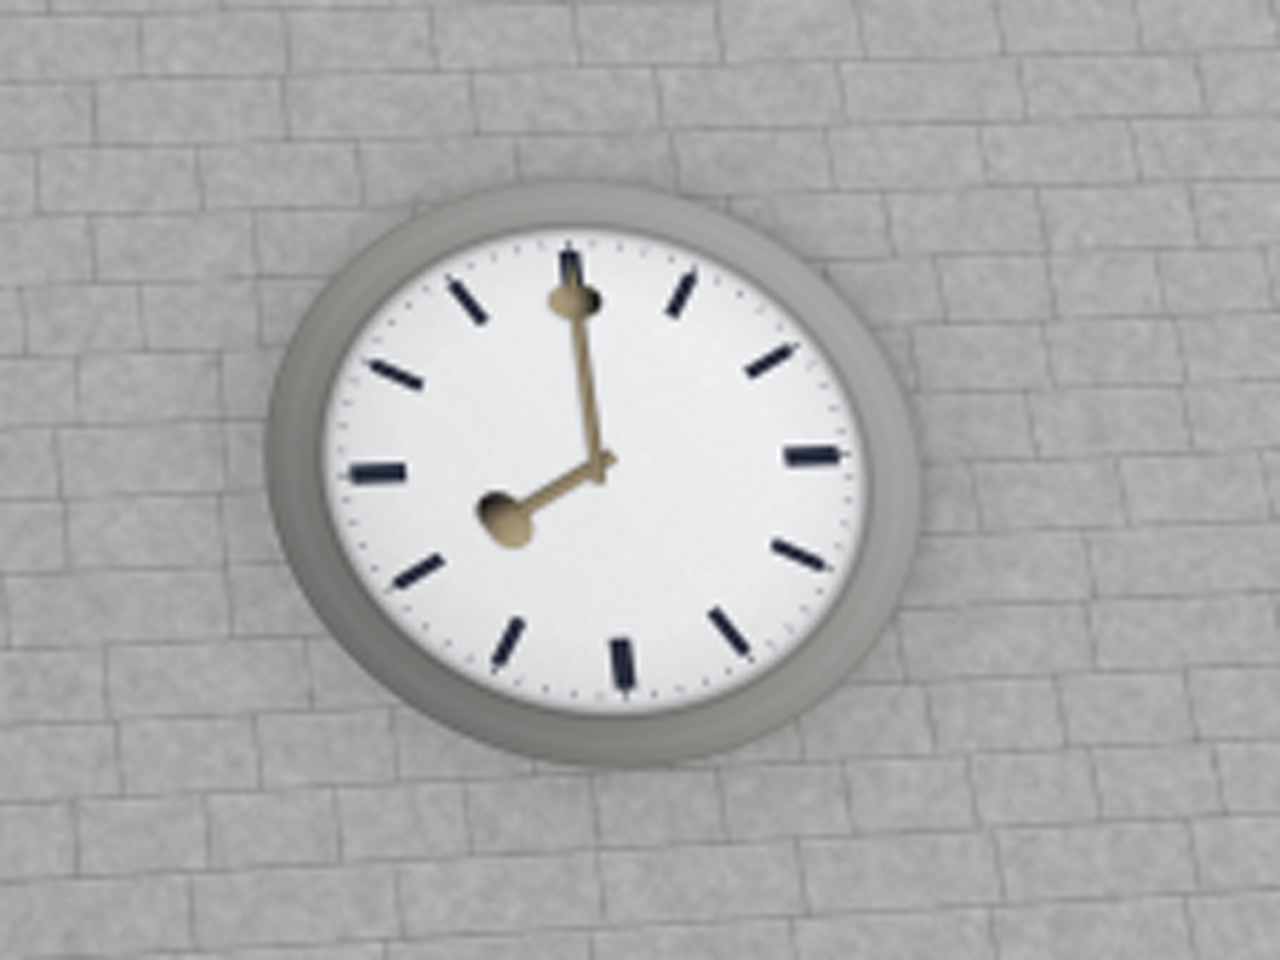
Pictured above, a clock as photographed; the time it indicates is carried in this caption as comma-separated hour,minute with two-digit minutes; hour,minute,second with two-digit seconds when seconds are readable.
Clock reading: 8,00
